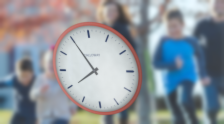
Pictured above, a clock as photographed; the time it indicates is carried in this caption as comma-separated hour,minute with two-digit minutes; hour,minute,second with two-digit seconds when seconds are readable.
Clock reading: 7,55
